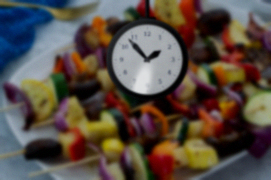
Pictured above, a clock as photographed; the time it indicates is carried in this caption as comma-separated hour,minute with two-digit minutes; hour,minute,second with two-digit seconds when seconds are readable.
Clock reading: 1,53
